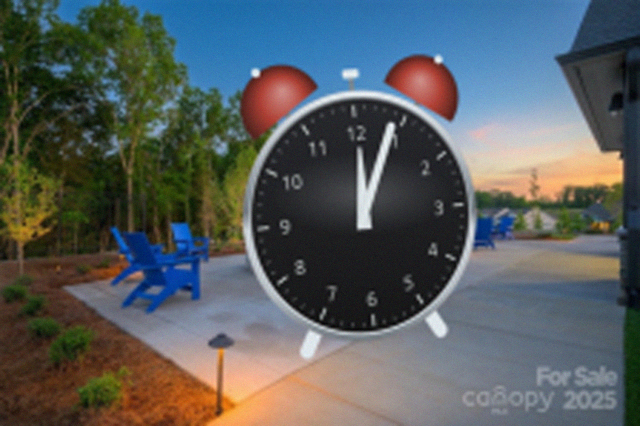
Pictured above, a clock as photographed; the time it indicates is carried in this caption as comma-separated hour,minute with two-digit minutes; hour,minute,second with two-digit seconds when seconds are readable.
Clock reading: 12,04
